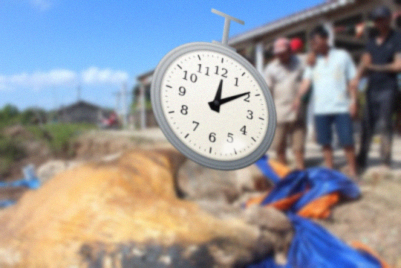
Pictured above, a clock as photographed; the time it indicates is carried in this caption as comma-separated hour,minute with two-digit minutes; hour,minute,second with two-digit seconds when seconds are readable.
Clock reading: 12,09
